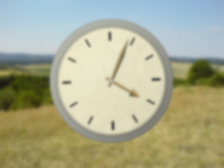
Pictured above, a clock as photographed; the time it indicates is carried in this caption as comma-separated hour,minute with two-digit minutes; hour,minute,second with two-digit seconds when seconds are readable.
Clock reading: 4,04
